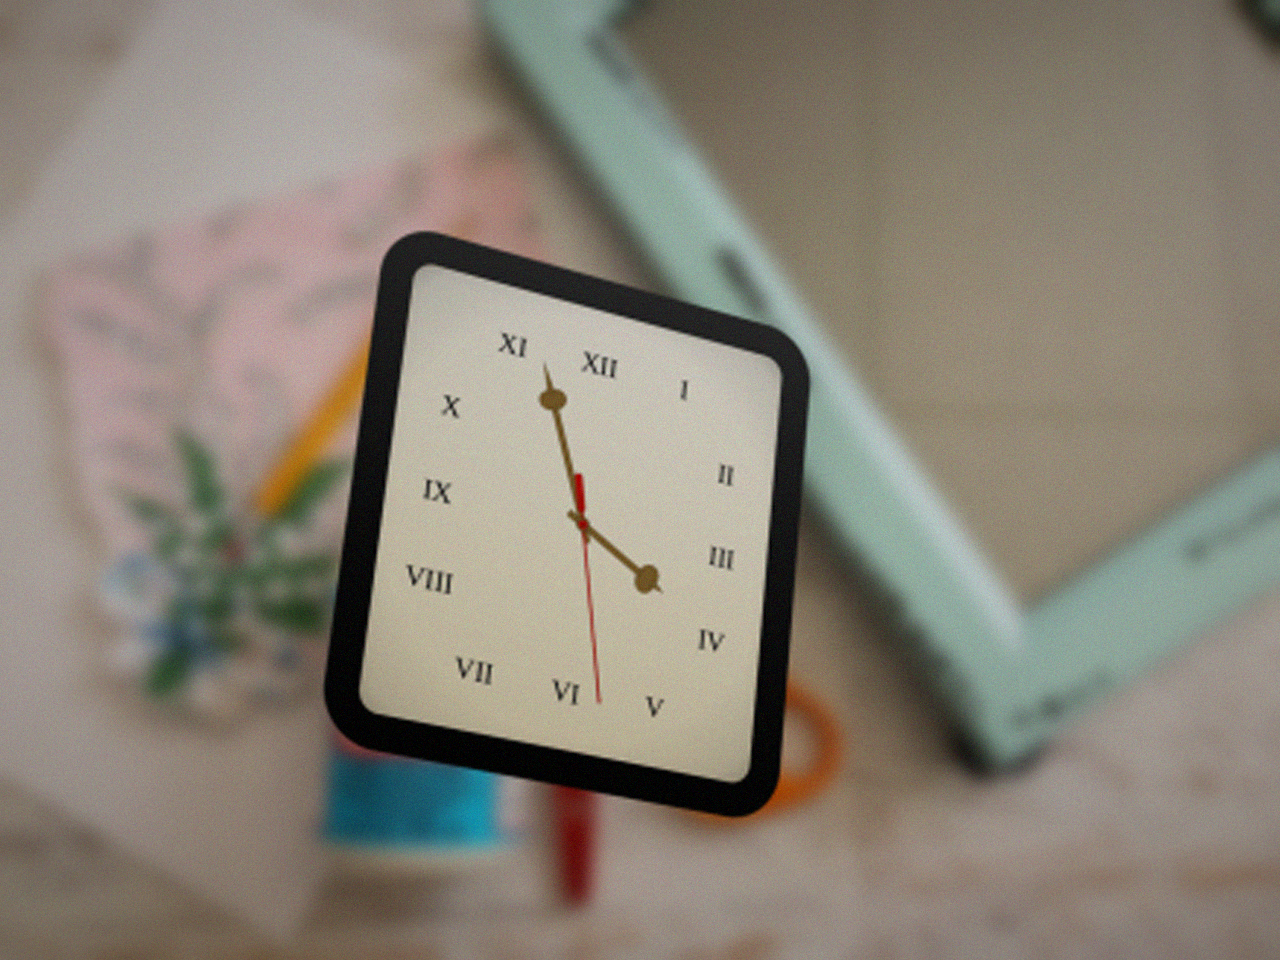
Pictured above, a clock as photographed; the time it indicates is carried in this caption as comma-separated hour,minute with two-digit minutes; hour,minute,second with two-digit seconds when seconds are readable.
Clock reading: 3,56,28
